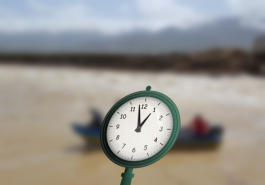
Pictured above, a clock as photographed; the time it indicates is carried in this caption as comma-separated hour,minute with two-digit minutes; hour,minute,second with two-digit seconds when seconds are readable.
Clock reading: 12,58
